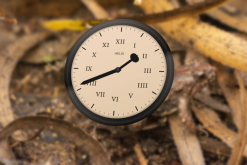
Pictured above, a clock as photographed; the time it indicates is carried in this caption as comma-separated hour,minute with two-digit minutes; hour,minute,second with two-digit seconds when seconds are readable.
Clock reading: 1,41
